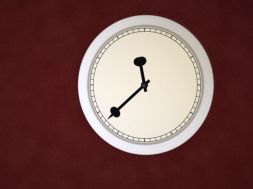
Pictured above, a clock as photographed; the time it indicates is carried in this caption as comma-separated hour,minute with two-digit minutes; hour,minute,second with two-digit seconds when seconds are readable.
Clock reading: 11,38
